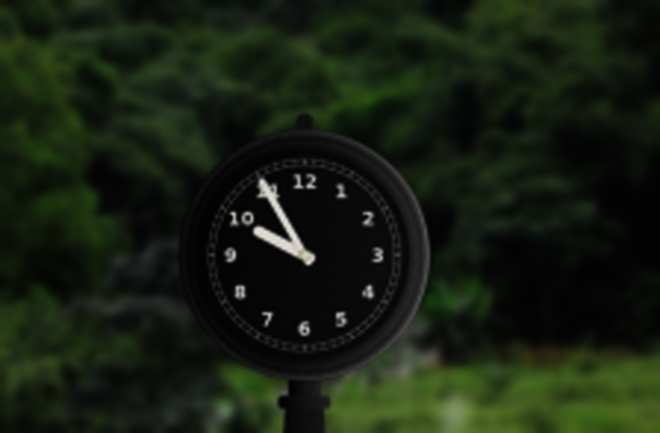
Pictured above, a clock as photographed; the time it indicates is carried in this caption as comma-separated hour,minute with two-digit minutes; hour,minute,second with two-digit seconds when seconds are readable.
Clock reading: 9,55
